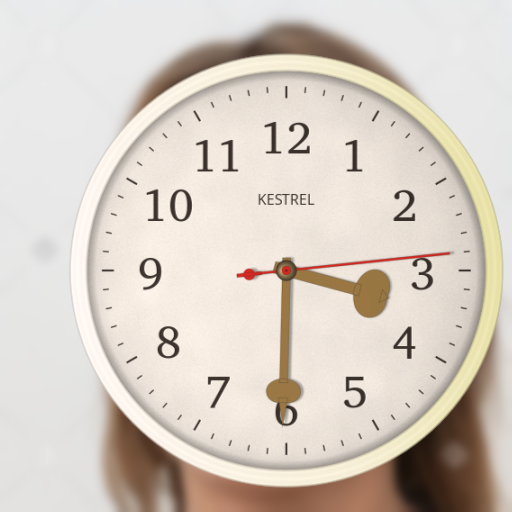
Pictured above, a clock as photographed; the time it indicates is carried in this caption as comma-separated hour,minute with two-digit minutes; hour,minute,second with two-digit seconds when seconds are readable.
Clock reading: 3,30,14
